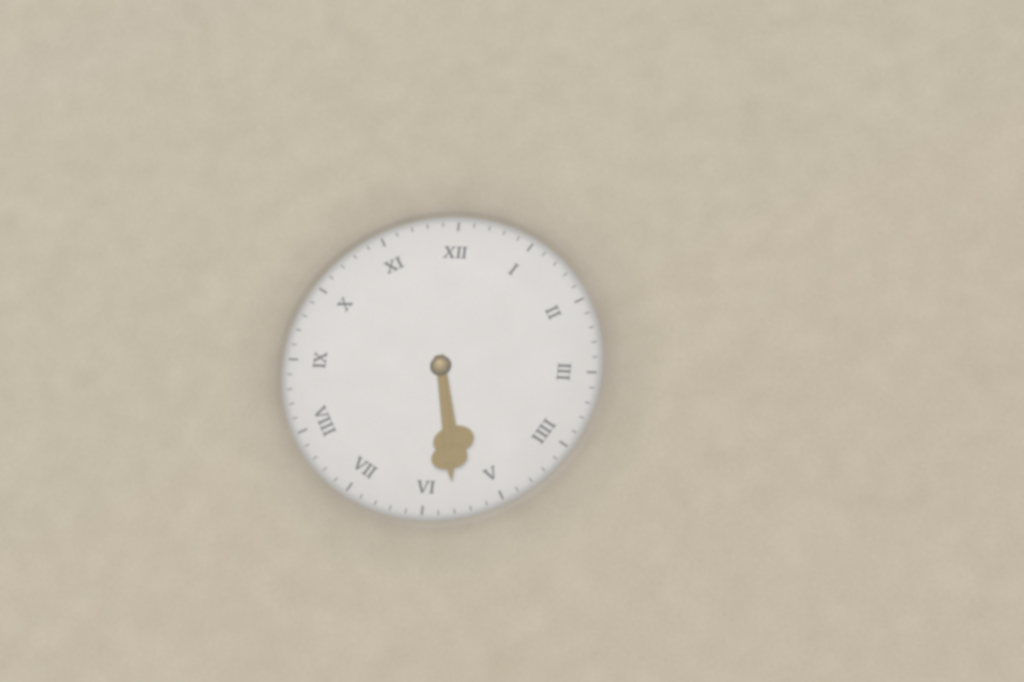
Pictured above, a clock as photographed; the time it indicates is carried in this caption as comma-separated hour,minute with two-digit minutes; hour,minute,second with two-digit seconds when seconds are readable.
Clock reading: 5,28
